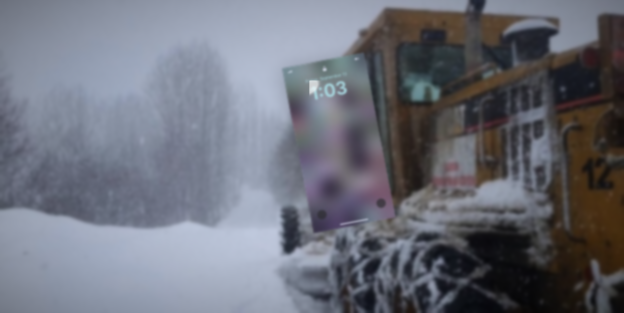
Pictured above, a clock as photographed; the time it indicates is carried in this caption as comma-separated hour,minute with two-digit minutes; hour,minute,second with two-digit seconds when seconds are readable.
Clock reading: 1,03
